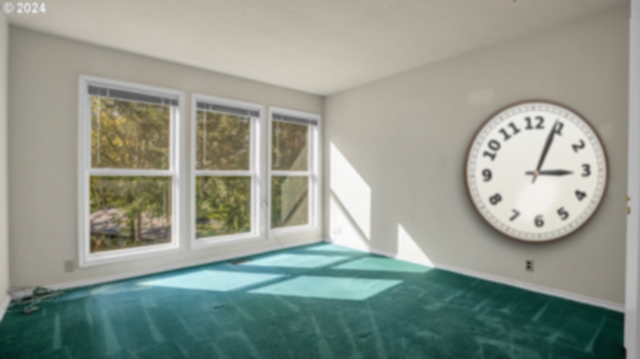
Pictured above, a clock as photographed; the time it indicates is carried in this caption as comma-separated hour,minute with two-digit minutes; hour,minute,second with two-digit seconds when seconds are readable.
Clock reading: 3,04
